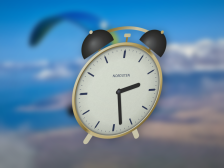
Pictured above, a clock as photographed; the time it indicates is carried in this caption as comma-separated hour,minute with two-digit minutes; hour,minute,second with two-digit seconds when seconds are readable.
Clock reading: 2,28
